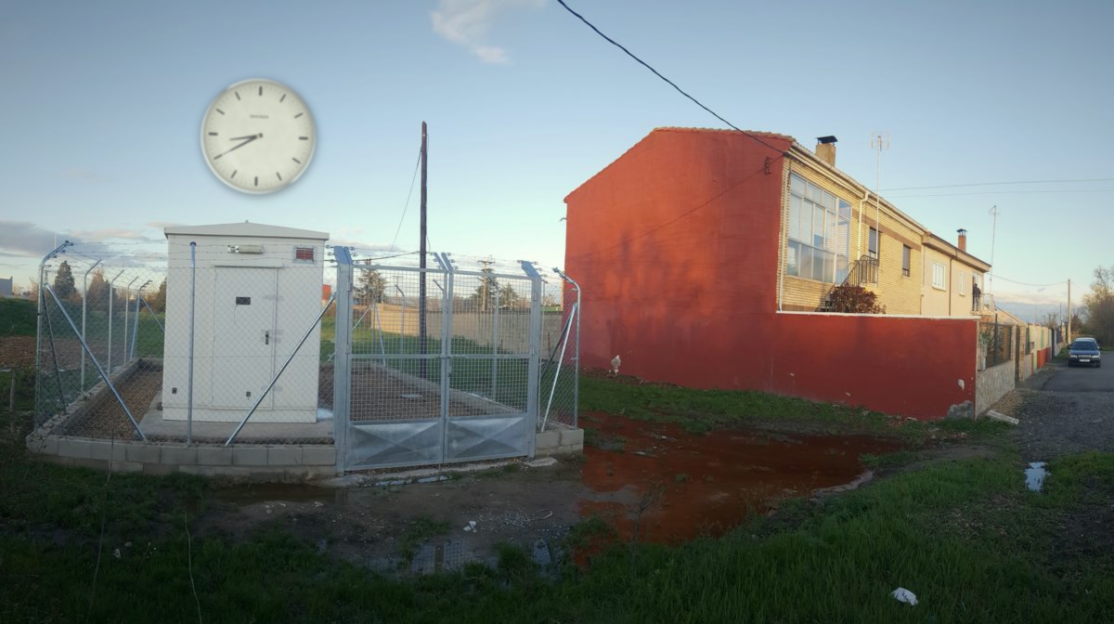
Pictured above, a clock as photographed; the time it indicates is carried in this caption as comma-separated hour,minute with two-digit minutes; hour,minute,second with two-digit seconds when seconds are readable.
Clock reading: 8,40
